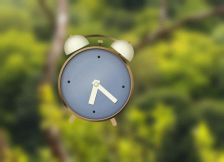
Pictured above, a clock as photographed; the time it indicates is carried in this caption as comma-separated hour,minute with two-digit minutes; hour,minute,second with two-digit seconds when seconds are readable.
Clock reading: 6,21
